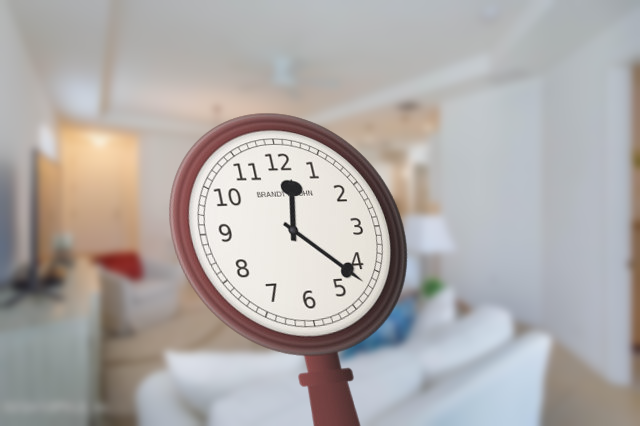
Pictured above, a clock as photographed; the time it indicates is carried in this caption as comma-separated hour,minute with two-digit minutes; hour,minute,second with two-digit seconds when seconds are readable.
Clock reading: 12,22
